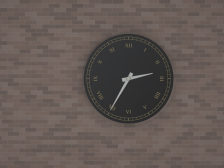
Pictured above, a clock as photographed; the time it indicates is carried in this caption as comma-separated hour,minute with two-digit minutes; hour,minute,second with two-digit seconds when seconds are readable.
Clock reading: 2,35
